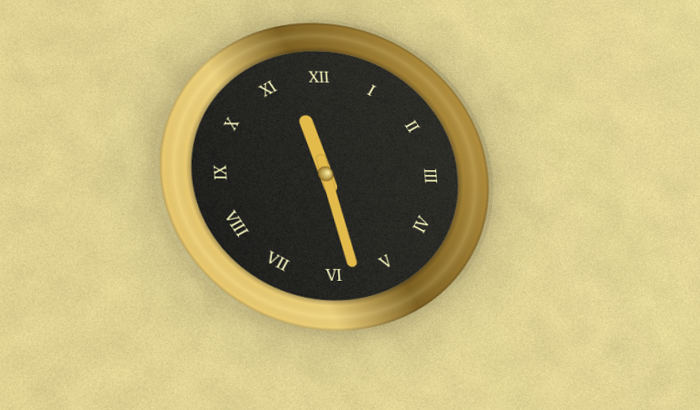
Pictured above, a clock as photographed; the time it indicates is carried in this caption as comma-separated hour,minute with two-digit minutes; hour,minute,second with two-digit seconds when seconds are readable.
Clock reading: 11,28
